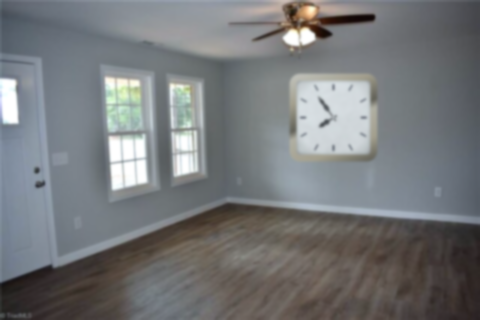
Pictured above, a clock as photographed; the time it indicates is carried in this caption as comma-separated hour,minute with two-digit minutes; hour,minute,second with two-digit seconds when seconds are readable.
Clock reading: 7,54
